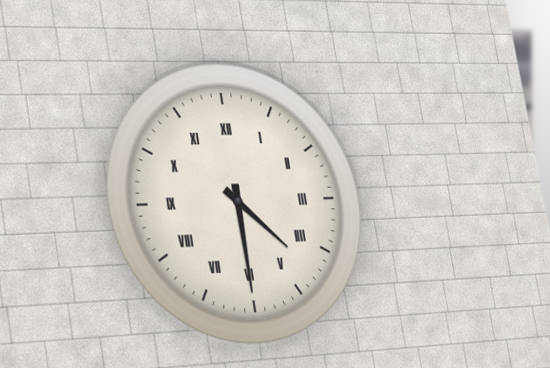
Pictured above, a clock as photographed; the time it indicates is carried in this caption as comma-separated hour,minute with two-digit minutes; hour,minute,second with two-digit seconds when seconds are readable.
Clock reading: 4,30
